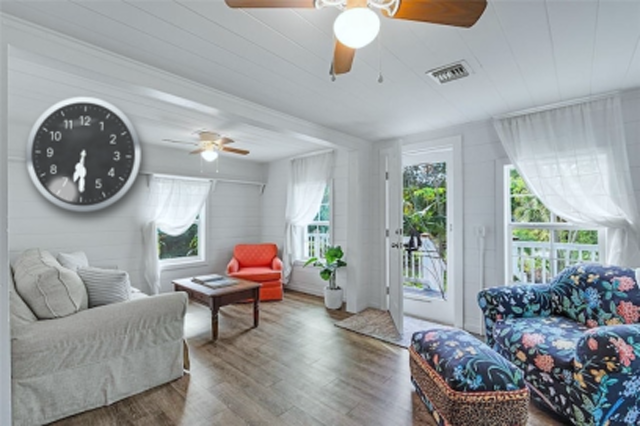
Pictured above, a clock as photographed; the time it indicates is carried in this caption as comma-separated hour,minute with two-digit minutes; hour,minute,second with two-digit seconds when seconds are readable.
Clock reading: 6,30
